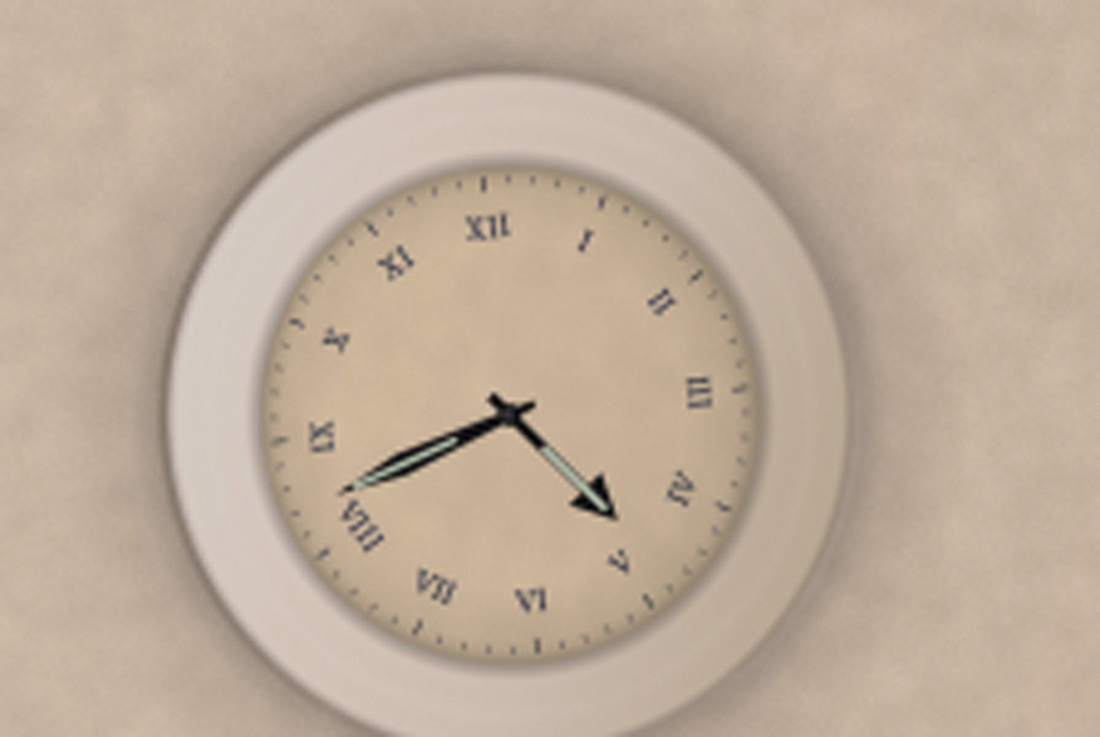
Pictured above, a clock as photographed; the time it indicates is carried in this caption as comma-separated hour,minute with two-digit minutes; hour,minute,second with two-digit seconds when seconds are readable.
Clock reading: 4,42
